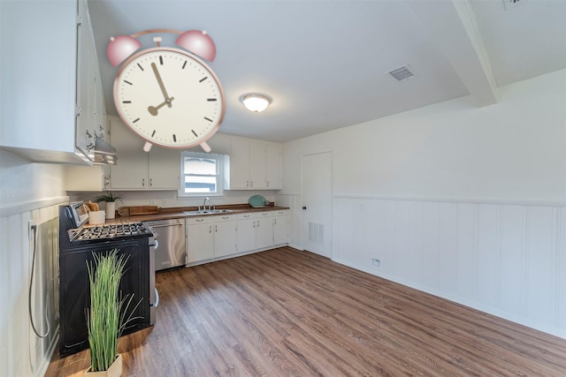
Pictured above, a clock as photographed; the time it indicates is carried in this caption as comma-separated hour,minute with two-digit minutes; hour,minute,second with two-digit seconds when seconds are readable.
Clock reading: 7,58
